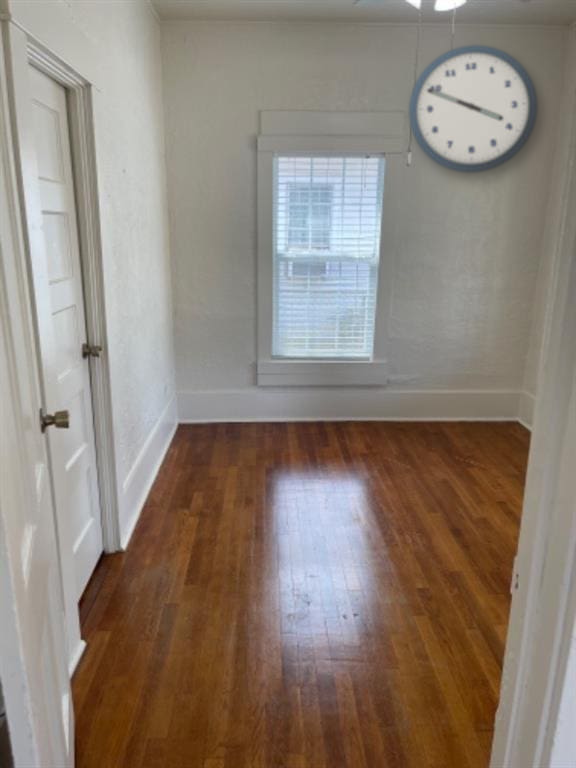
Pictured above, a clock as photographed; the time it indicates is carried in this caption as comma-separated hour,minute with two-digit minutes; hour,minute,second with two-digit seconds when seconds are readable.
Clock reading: 3,49
